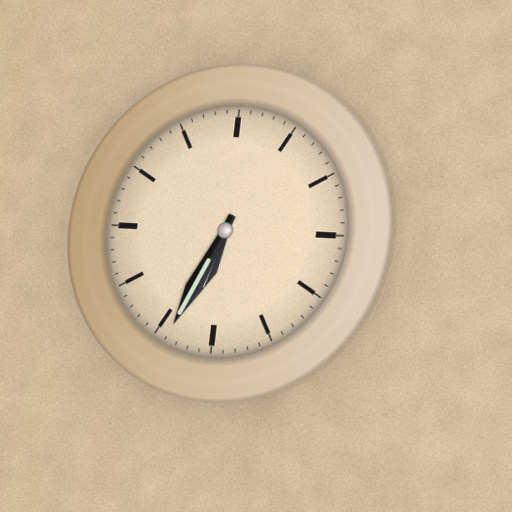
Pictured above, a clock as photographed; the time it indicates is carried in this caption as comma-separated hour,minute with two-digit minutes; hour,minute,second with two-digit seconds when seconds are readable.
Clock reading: 6,34
